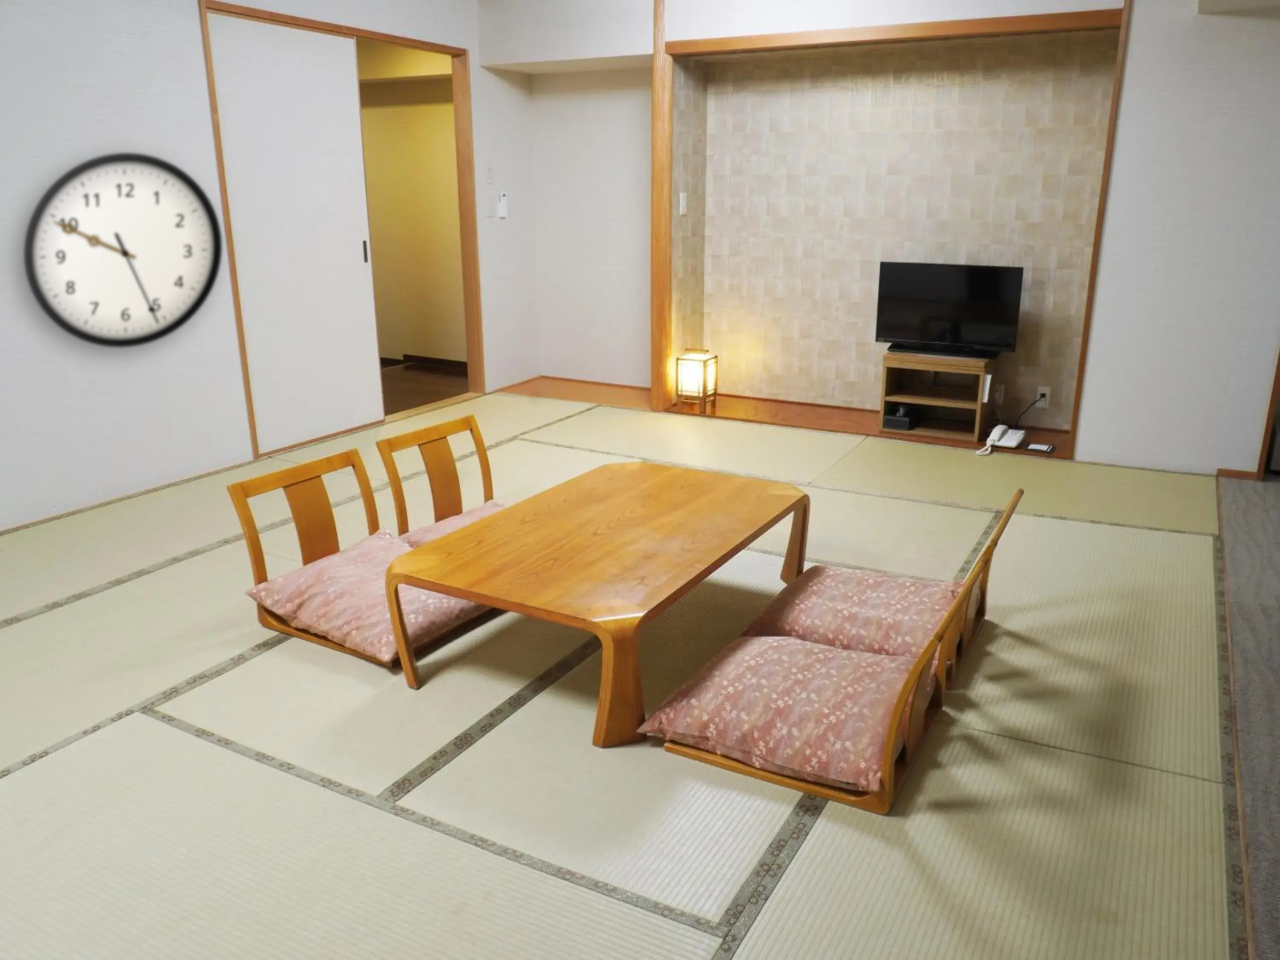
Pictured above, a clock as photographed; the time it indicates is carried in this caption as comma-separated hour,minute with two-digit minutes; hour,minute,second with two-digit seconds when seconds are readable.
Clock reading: 9,49,26
